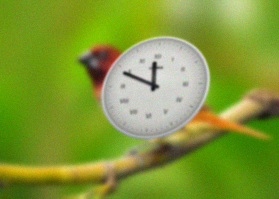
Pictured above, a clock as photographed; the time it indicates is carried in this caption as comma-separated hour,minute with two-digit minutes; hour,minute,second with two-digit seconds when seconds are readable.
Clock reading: 11,49
